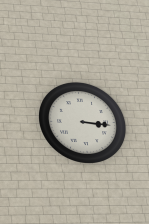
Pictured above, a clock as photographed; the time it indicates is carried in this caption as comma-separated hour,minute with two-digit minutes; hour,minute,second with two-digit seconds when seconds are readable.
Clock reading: 3,16
